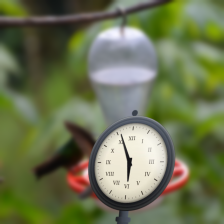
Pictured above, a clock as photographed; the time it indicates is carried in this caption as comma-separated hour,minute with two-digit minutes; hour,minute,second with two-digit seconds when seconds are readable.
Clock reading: 5,56
